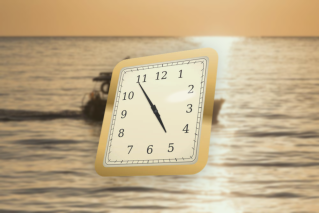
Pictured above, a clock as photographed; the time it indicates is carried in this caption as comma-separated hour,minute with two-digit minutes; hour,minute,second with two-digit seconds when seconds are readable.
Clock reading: 4,54
